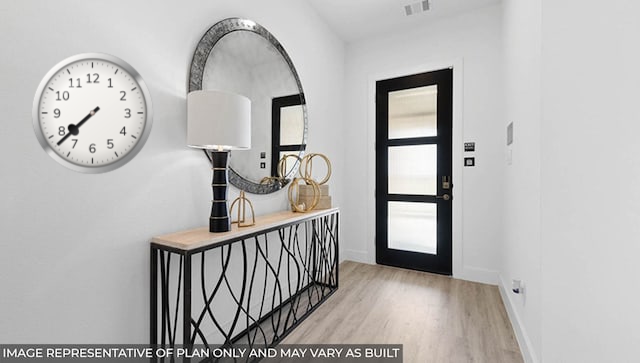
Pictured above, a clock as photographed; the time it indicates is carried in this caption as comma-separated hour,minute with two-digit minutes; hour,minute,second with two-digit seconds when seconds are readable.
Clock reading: 7,38
